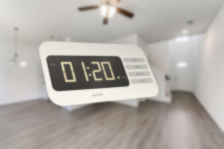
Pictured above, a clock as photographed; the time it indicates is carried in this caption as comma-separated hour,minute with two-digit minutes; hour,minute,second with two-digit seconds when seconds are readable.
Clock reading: 1,20
